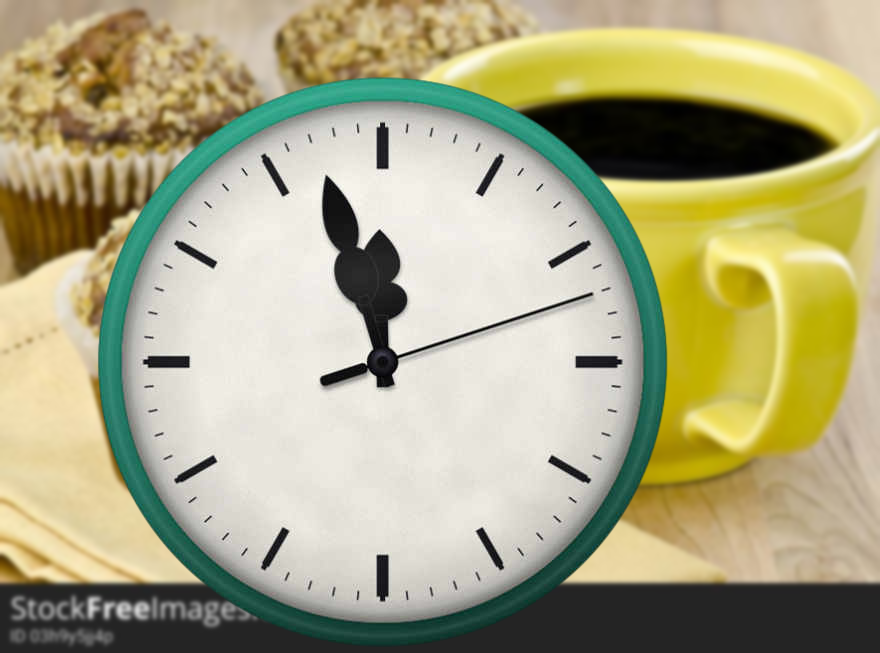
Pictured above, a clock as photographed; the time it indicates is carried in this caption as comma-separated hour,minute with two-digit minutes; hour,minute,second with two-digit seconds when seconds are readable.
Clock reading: 11,57,12
